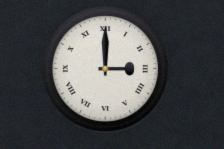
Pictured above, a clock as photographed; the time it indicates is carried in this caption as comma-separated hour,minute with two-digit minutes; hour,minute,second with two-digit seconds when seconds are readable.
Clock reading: 3,00
